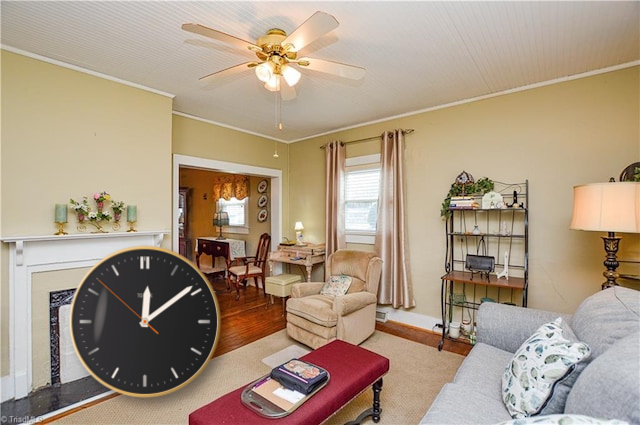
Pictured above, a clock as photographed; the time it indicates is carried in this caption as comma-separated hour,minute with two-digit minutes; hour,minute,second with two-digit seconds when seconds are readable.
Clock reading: 12,08,52
